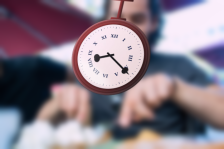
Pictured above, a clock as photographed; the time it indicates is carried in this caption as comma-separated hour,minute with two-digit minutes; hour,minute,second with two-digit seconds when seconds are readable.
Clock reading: 8,21
